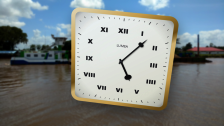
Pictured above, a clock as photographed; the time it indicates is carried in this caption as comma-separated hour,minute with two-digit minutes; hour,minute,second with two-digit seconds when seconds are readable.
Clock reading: 5,07
